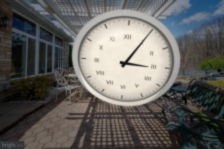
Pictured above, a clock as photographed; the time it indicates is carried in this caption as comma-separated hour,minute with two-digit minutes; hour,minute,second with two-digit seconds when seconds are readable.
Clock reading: 3,05
